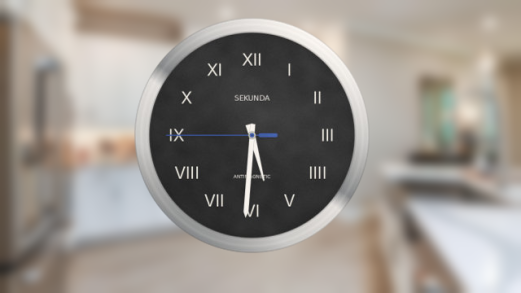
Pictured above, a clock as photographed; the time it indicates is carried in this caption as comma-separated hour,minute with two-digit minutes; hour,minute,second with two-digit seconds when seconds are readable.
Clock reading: 5,30,45
